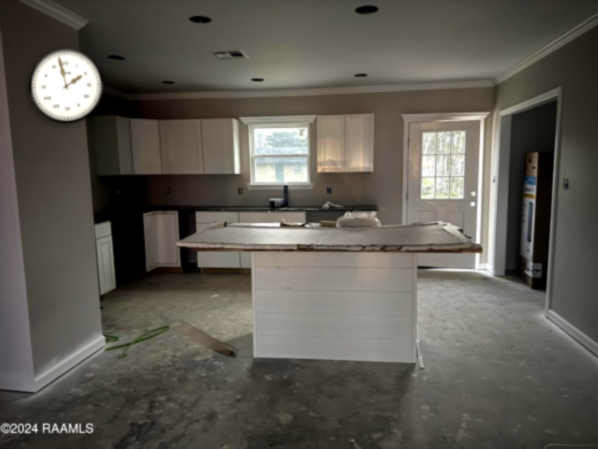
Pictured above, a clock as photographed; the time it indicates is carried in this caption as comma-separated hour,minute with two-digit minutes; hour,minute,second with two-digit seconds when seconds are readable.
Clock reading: 1,58
